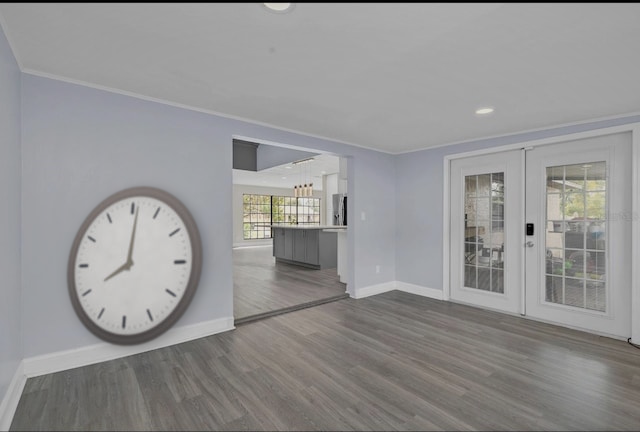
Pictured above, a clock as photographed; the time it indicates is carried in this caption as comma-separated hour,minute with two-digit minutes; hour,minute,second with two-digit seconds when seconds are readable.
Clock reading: 8,01
